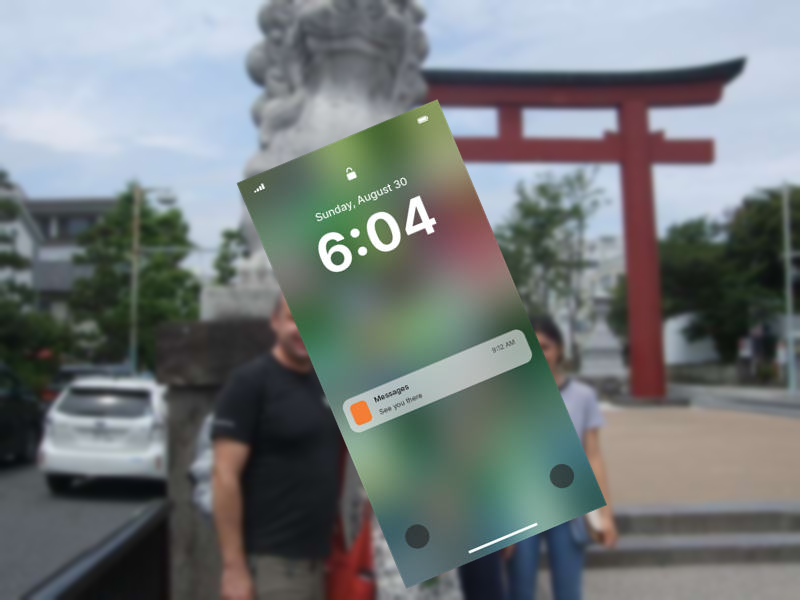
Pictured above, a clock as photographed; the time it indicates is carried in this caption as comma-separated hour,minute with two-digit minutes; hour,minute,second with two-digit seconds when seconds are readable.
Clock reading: 6,04
